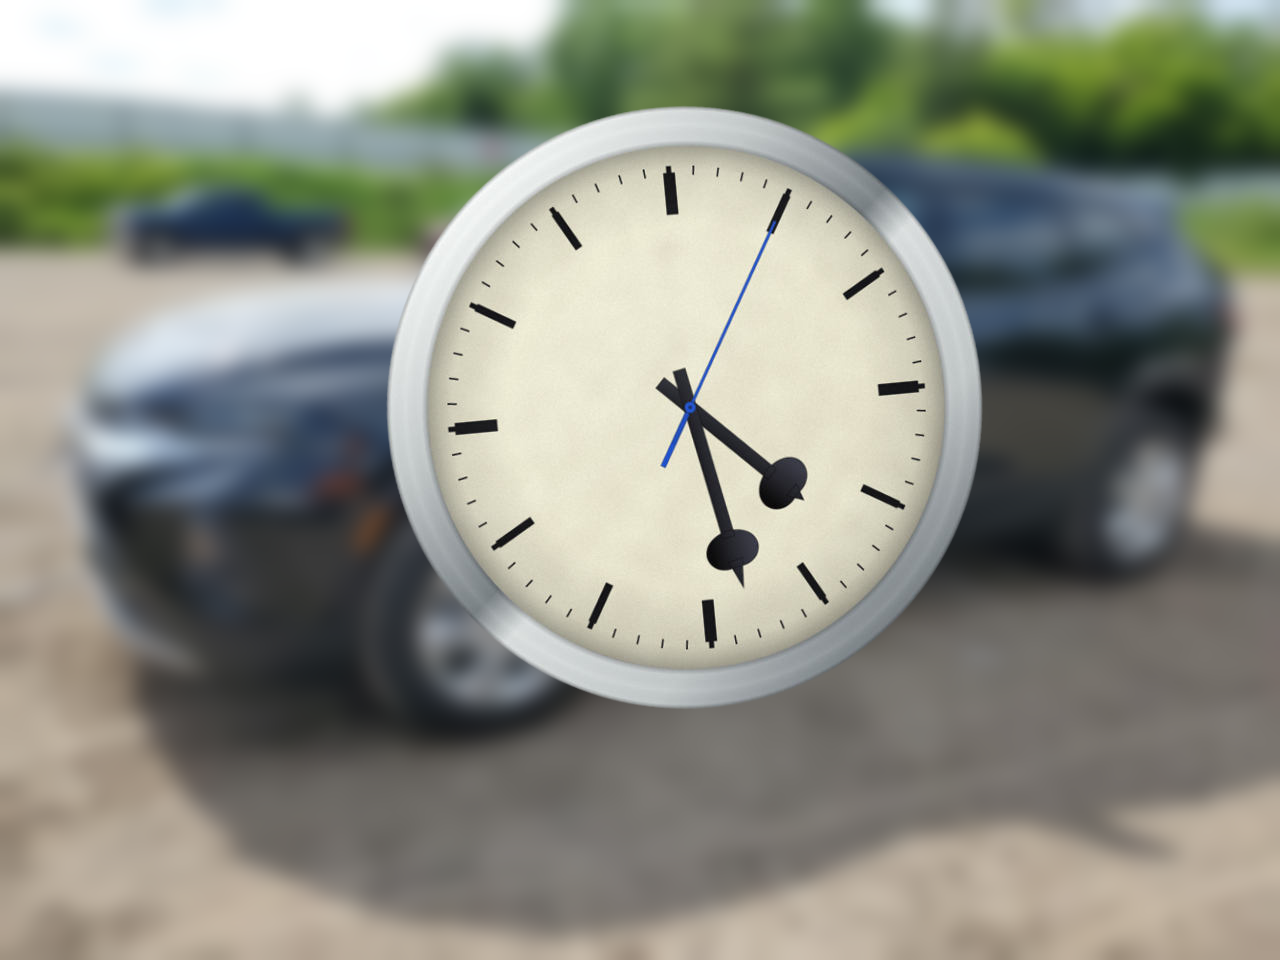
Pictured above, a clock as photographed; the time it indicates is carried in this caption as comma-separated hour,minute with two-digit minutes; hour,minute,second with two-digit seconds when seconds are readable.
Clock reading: 4,28,05
